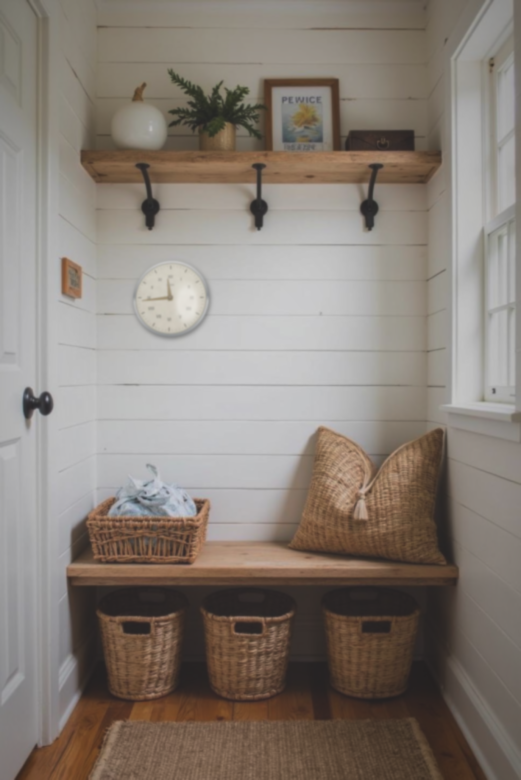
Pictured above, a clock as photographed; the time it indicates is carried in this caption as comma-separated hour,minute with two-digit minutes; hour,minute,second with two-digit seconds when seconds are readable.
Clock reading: 11,44
